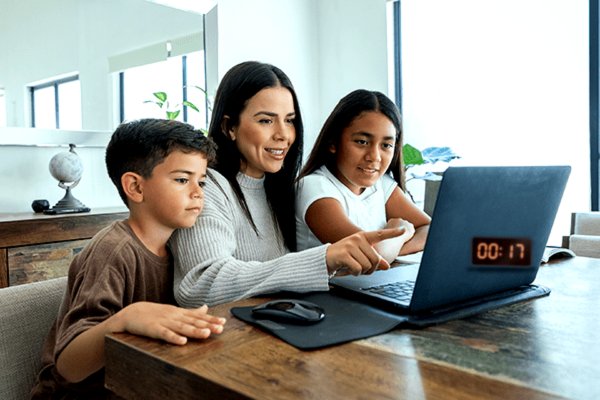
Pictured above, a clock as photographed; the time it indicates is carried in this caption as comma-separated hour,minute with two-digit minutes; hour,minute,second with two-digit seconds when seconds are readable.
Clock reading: 0,17
